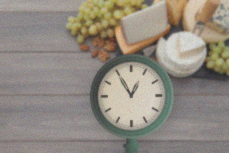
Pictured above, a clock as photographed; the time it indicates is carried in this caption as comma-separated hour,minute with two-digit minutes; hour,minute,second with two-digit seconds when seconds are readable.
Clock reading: 12,55
